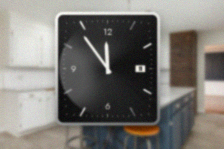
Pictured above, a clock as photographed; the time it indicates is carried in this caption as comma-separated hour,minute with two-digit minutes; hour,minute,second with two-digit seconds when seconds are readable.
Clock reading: 11,54
